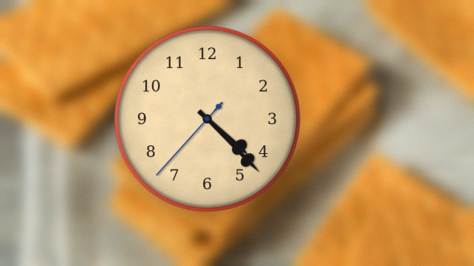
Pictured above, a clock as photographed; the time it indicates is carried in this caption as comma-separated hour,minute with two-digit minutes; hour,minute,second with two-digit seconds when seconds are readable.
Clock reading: 4,22,37
